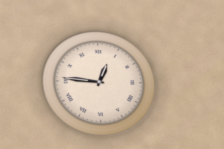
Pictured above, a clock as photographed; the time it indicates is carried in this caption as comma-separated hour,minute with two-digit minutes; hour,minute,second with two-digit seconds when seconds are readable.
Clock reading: 12,46
